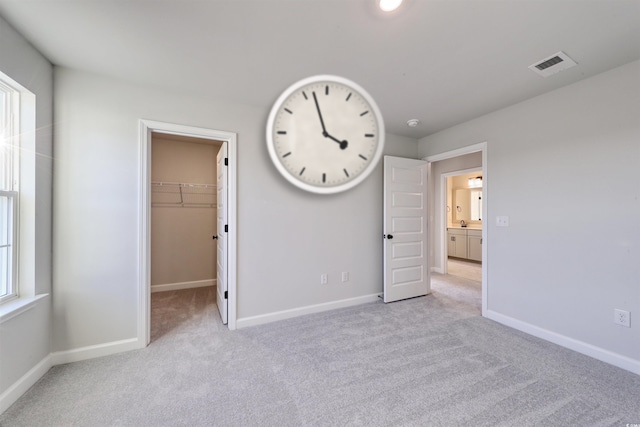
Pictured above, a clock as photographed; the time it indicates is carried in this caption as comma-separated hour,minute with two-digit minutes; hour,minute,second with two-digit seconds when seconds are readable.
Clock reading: 3,57
